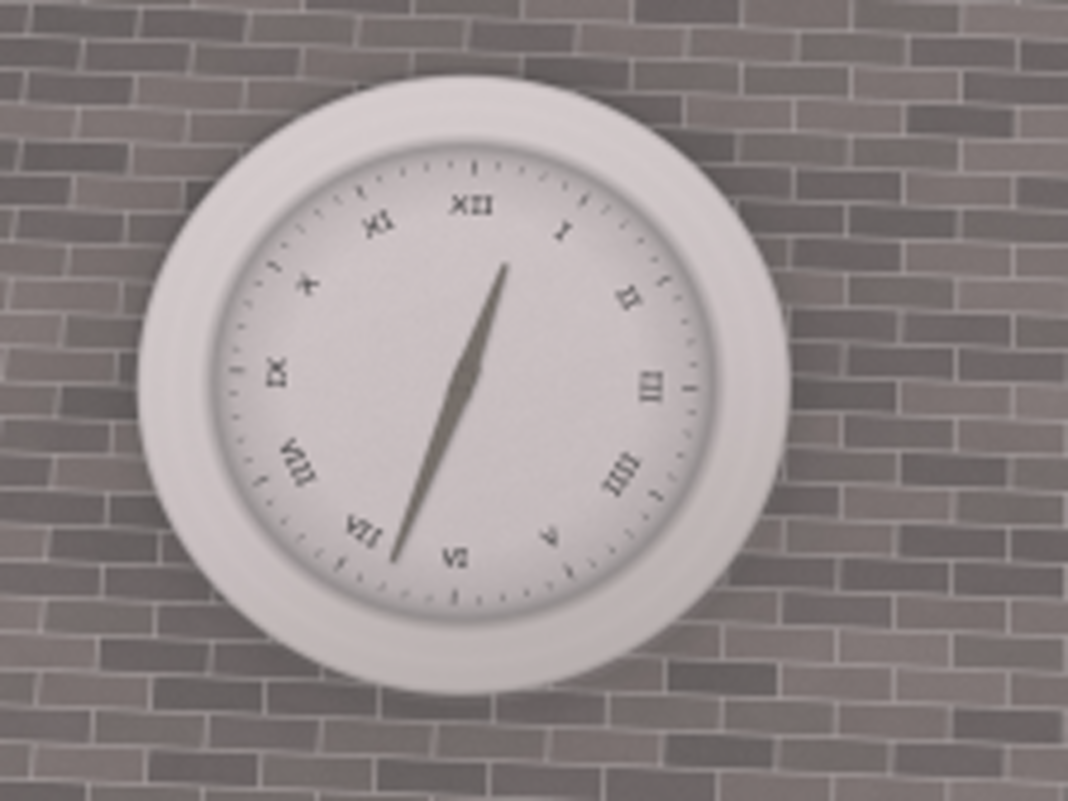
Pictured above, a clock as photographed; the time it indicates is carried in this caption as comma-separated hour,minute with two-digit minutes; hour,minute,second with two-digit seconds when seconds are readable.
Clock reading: 12,33
